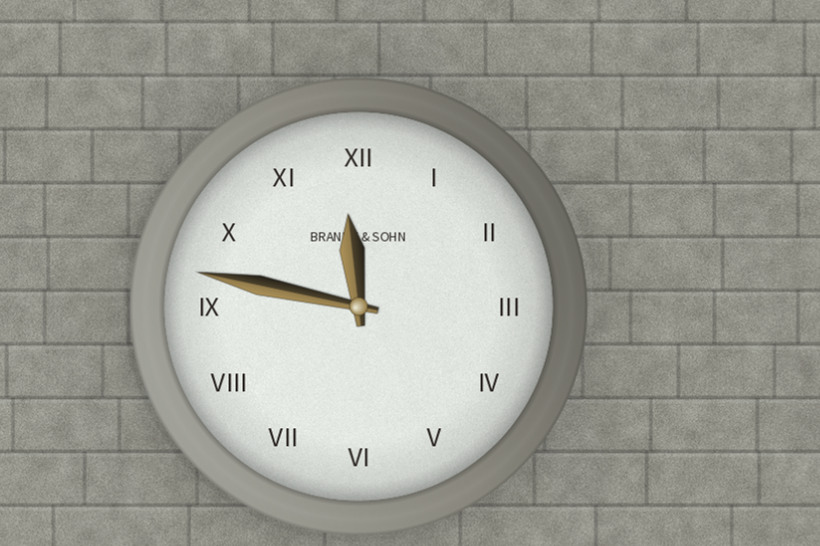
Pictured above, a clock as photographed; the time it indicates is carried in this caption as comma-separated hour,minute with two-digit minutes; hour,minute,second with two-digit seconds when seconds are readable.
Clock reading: 11,47
